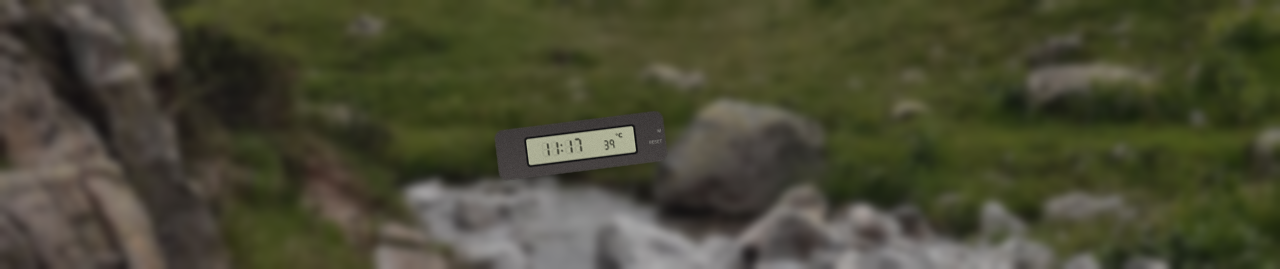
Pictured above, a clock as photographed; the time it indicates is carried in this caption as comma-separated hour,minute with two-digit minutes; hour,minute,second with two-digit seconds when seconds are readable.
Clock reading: 11,17
